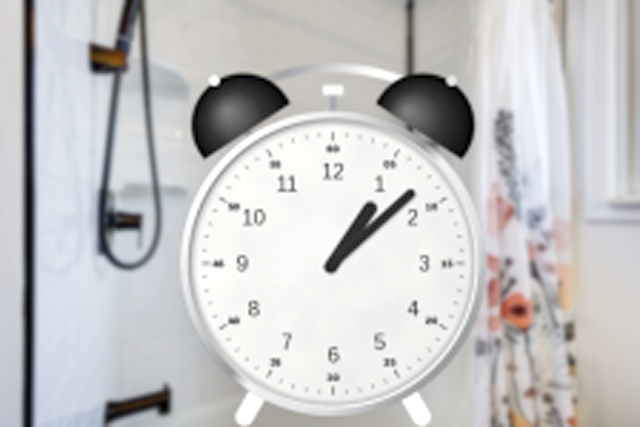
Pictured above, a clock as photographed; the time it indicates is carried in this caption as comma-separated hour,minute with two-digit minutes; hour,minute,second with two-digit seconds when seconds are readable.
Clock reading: 1,08
